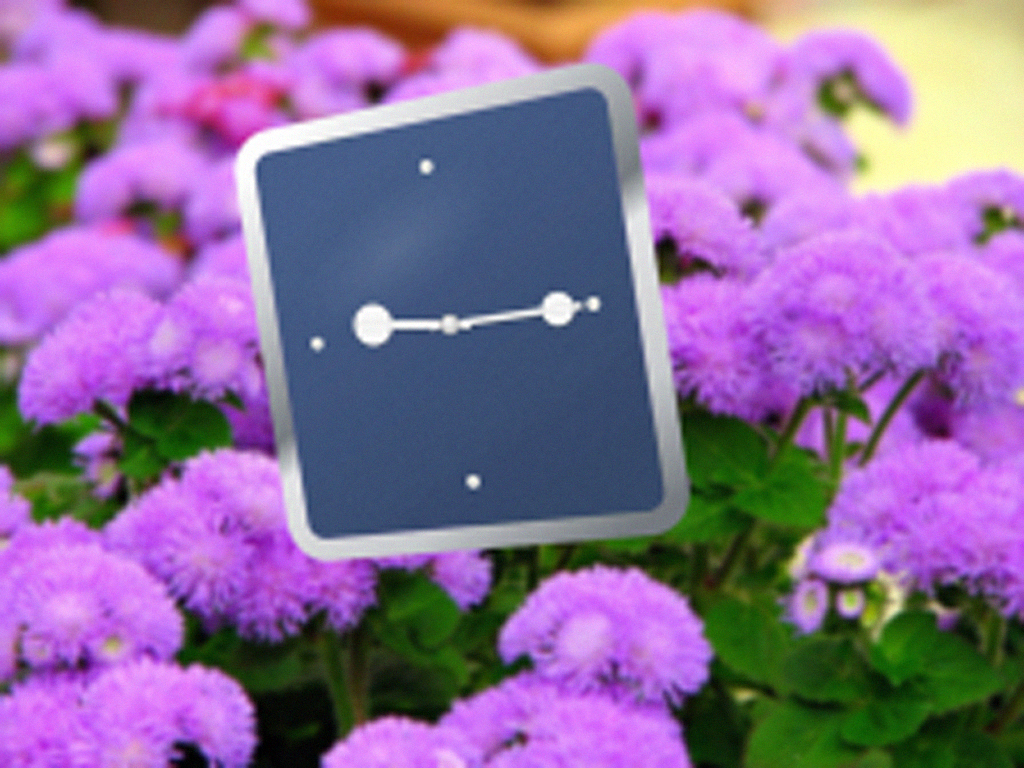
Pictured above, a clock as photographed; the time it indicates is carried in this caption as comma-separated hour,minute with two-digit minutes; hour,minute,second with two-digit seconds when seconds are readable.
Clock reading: 9,15
